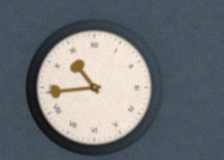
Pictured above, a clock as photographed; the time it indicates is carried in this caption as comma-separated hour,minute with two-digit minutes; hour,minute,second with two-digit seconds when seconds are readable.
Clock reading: 10,44
